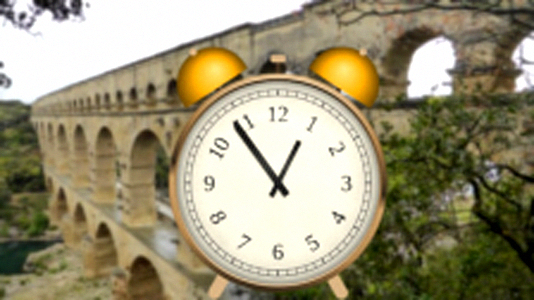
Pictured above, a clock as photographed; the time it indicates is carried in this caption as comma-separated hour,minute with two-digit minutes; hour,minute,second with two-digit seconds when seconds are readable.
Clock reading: 12,54
